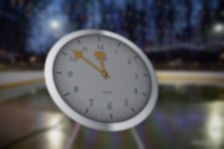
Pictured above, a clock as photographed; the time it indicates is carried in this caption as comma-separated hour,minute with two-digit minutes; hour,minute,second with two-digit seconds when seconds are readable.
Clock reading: 11,52
